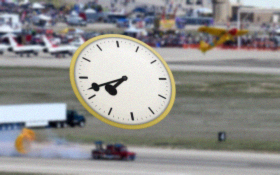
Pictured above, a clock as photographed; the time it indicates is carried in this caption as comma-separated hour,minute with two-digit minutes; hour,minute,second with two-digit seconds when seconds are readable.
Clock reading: 7,42
